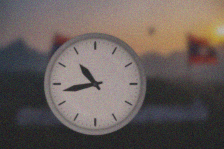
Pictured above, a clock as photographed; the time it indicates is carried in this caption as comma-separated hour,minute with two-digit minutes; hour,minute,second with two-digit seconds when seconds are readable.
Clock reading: 10,43
